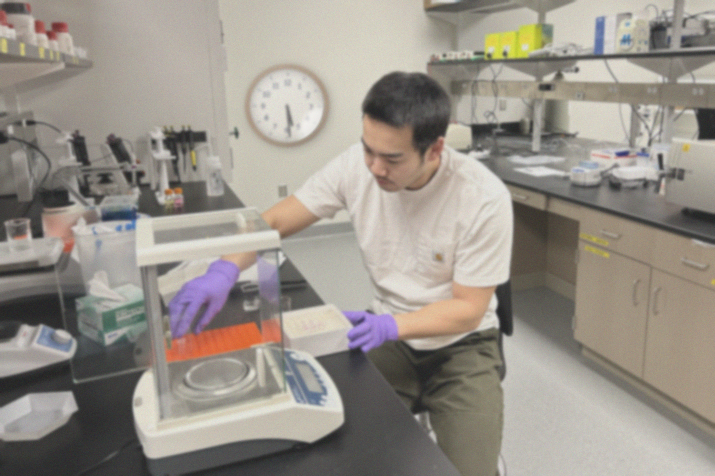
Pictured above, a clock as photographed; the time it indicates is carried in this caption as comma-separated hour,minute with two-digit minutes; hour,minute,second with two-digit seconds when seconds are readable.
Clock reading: 5,29
